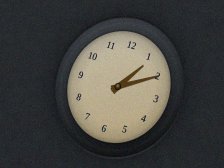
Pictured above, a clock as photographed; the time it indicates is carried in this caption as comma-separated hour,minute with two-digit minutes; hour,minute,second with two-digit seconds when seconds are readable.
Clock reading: 1,10
